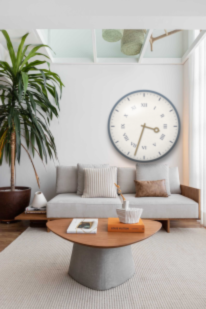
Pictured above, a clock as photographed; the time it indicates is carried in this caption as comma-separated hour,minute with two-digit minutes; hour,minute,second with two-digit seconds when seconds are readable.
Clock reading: 3,33
